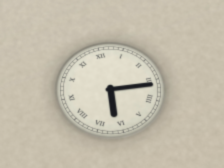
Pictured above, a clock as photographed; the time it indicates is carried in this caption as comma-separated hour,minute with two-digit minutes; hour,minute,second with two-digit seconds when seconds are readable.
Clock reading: 6,16
